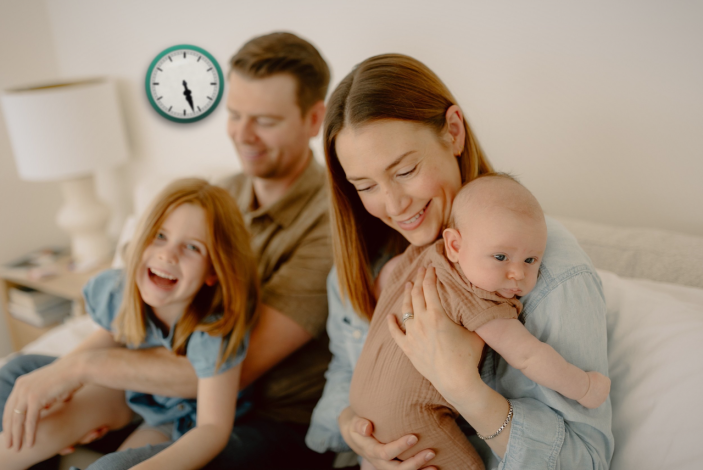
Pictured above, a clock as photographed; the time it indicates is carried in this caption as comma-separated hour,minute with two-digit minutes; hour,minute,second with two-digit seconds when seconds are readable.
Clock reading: 5,27
